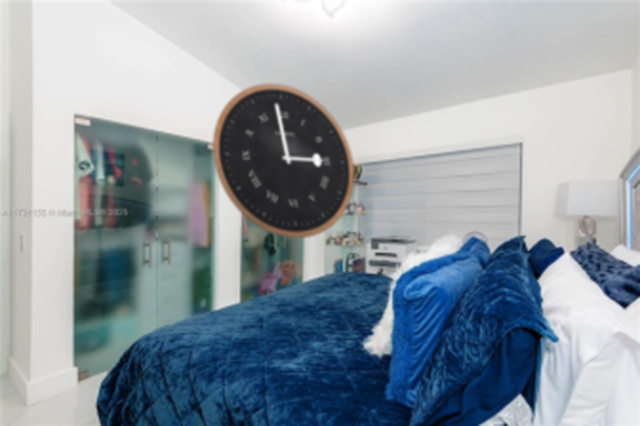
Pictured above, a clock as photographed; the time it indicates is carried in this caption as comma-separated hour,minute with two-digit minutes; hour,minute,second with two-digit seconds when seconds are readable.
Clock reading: 2,59
